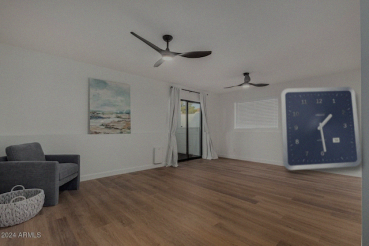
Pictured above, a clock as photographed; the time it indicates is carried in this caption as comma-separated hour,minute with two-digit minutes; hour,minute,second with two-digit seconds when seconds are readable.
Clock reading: 1,29
